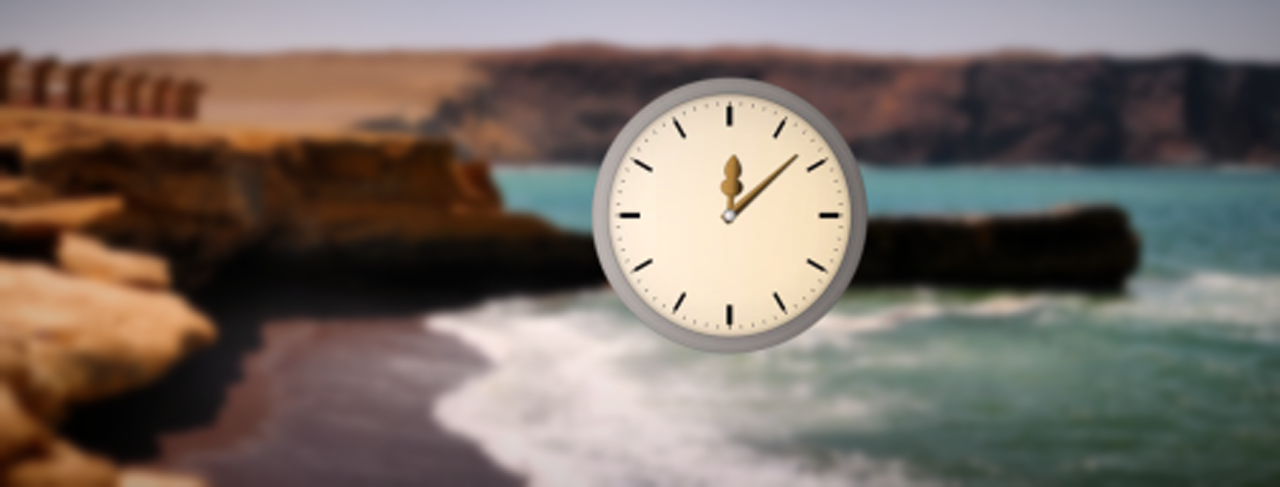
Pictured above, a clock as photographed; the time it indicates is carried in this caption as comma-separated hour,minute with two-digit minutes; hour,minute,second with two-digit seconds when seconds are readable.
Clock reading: 12,08
